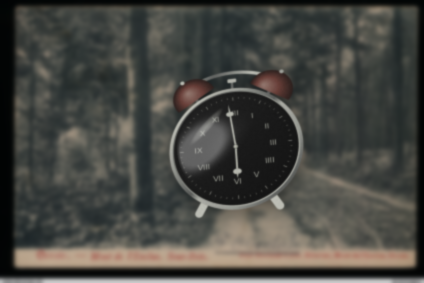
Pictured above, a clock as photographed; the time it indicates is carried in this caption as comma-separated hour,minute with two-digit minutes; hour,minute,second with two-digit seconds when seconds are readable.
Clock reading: 5,59
